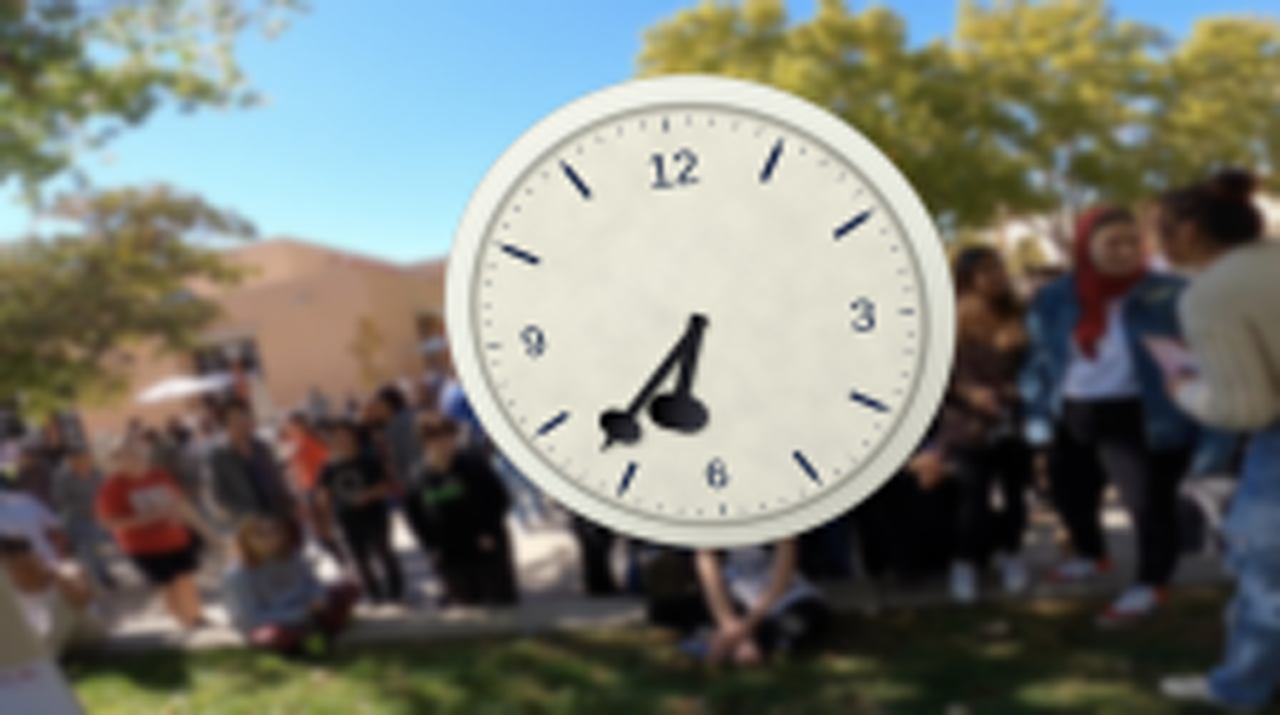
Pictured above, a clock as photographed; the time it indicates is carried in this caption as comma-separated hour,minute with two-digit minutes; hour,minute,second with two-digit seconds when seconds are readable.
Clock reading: 6,37
